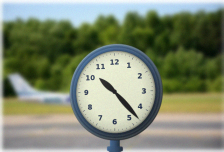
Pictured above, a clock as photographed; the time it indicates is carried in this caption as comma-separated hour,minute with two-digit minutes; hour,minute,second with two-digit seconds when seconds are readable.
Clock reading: 10,23
